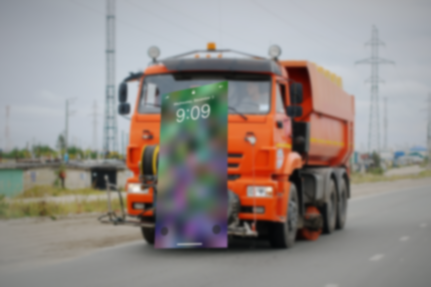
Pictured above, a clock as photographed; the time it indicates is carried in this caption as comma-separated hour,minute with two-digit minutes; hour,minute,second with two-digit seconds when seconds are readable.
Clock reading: 9,09
